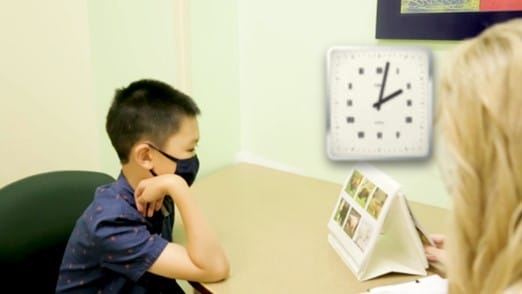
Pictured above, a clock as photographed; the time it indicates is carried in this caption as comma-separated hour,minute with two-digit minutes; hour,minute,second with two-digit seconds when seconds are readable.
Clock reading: 2,02
